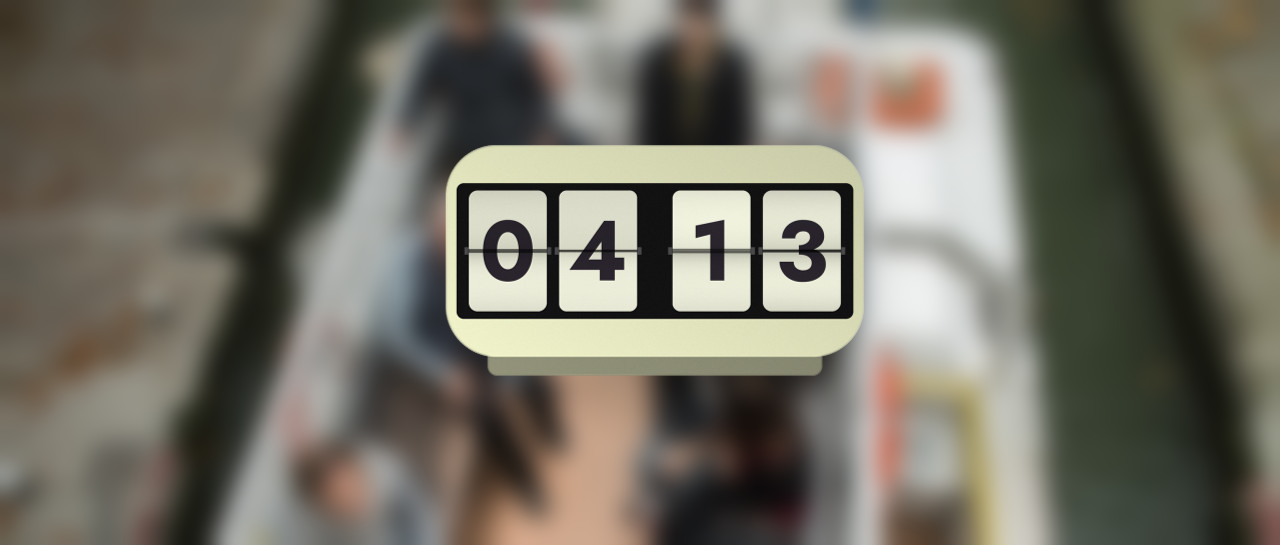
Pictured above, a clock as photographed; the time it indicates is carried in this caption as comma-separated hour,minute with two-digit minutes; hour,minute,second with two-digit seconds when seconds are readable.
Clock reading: 4,13
